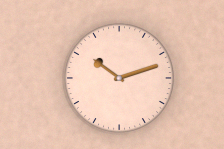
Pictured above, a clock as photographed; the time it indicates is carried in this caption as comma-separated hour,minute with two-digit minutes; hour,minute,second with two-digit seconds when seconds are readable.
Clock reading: 10,12
